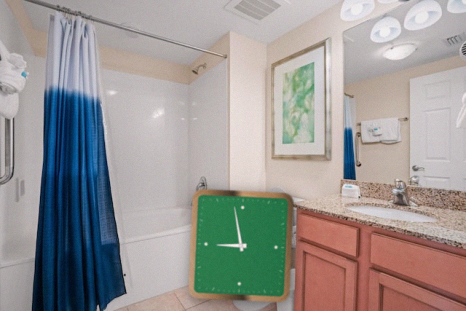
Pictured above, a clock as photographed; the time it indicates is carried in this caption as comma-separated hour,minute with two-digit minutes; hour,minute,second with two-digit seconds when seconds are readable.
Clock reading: 8,58
